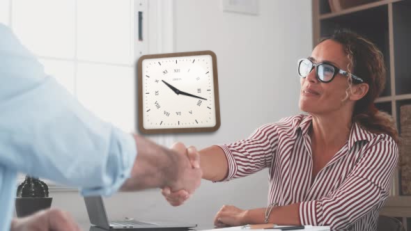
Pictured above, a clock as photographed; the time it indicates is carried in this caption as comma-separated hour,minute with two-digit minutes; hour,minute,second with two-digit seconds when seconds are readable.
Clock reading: 10,18
